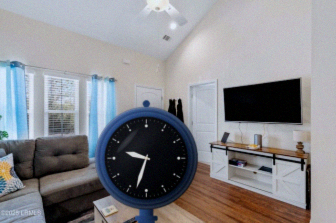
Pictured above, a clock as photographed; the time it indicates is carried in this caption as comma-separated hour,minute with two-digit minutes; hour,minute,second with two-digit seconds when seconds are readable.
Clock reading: 9,33
